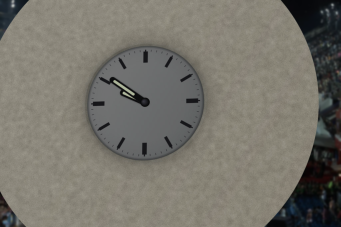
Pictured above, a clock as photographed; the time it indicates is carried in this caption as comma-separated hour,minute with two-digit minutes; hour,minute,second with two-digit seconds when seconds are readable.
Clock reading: 9,51
